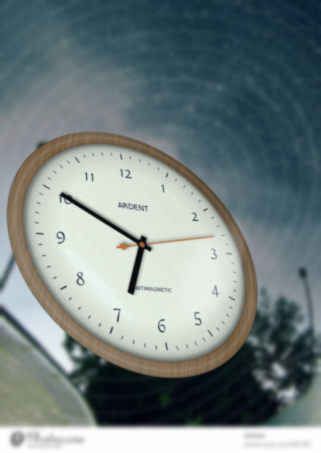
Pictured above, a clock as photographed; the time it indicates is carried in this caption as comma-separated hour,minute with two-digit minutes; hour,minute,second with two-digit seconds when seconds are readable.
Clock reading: 6,50,13
